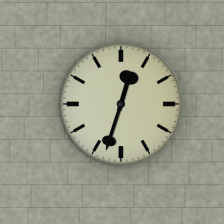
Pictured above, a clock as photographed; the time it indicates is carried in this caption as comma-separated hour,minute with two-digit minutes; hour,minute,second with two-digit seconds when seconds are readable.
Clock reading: 12,33
